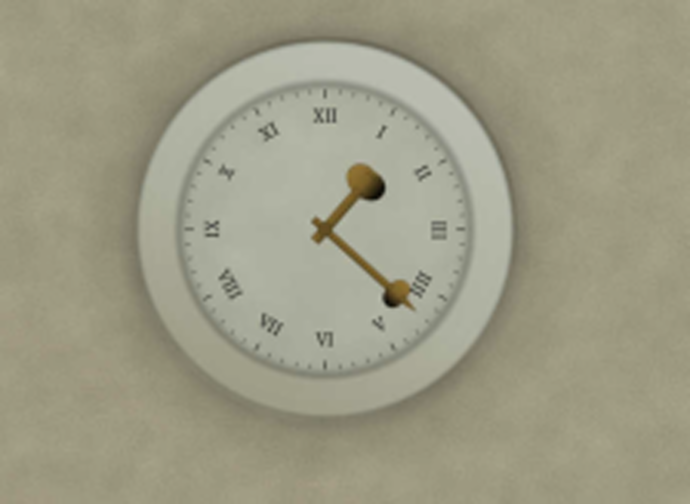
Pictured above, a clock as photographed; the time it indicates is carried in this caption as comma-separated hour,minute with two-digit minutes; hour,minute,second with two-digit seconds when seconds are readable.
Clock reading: 1,22
